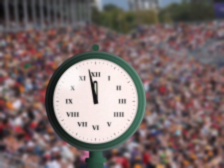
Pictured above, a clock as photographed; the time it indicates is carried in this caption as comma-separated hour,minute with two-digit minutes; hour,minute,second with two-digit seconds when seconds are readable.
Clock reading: 11,58
